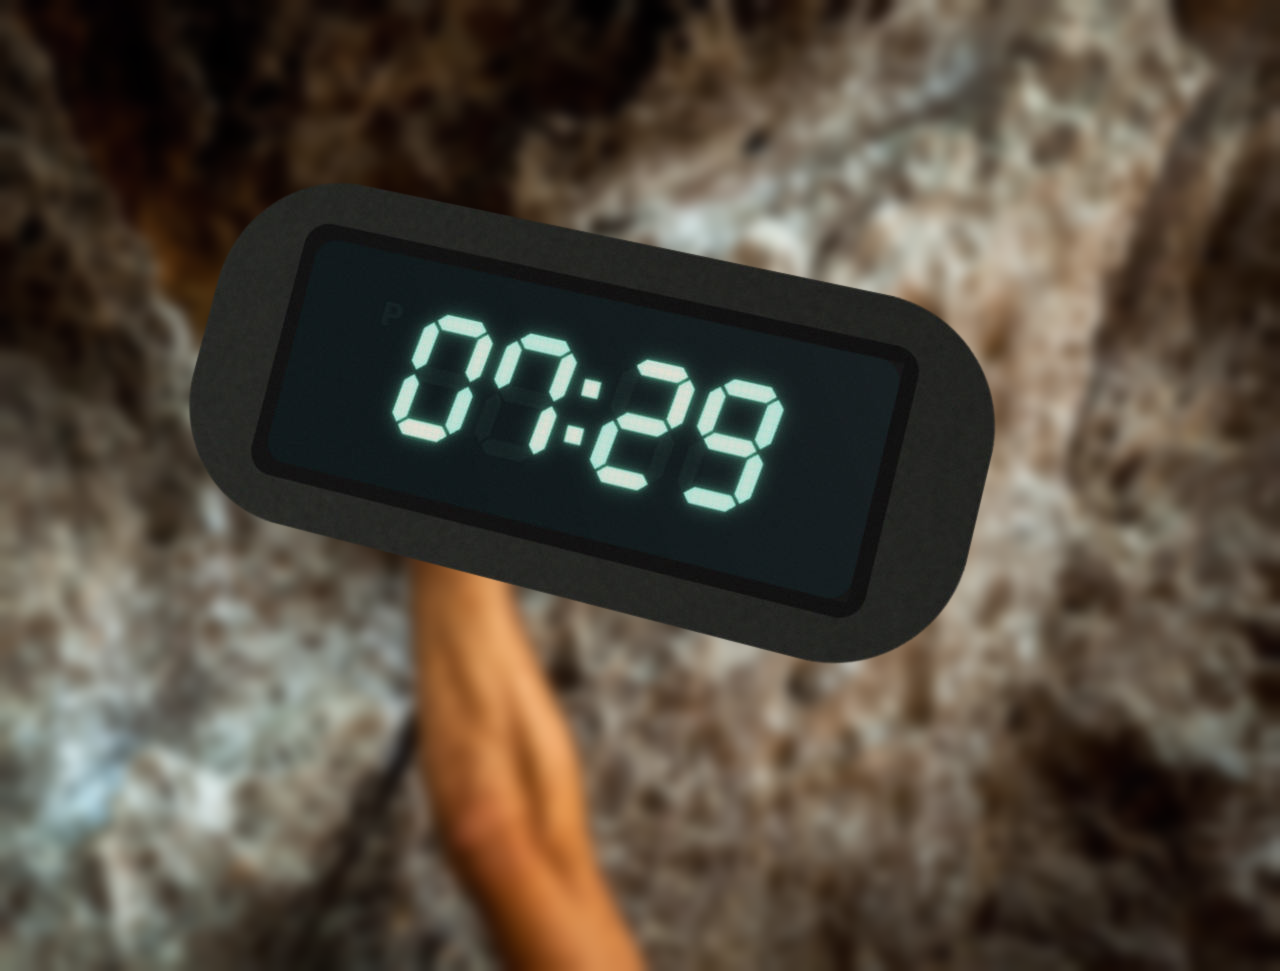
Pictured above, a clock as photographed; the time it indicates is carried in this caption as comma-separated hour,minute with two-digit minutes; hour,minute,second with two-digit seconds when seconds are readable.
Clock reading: 7,29
